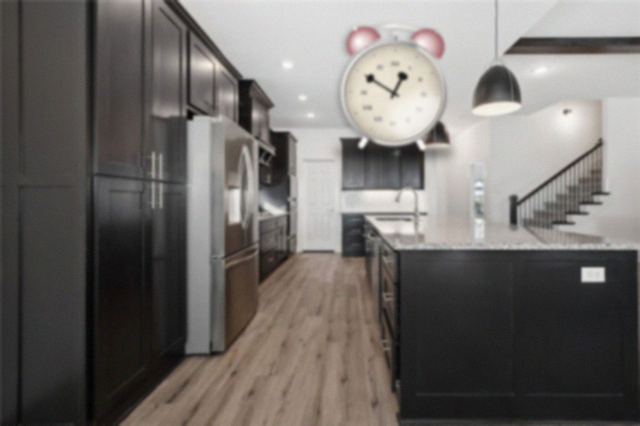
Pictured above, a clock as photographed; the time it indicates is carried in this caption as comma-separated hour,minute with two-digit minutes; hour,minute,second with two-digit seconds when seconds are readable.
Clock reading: 12,50
